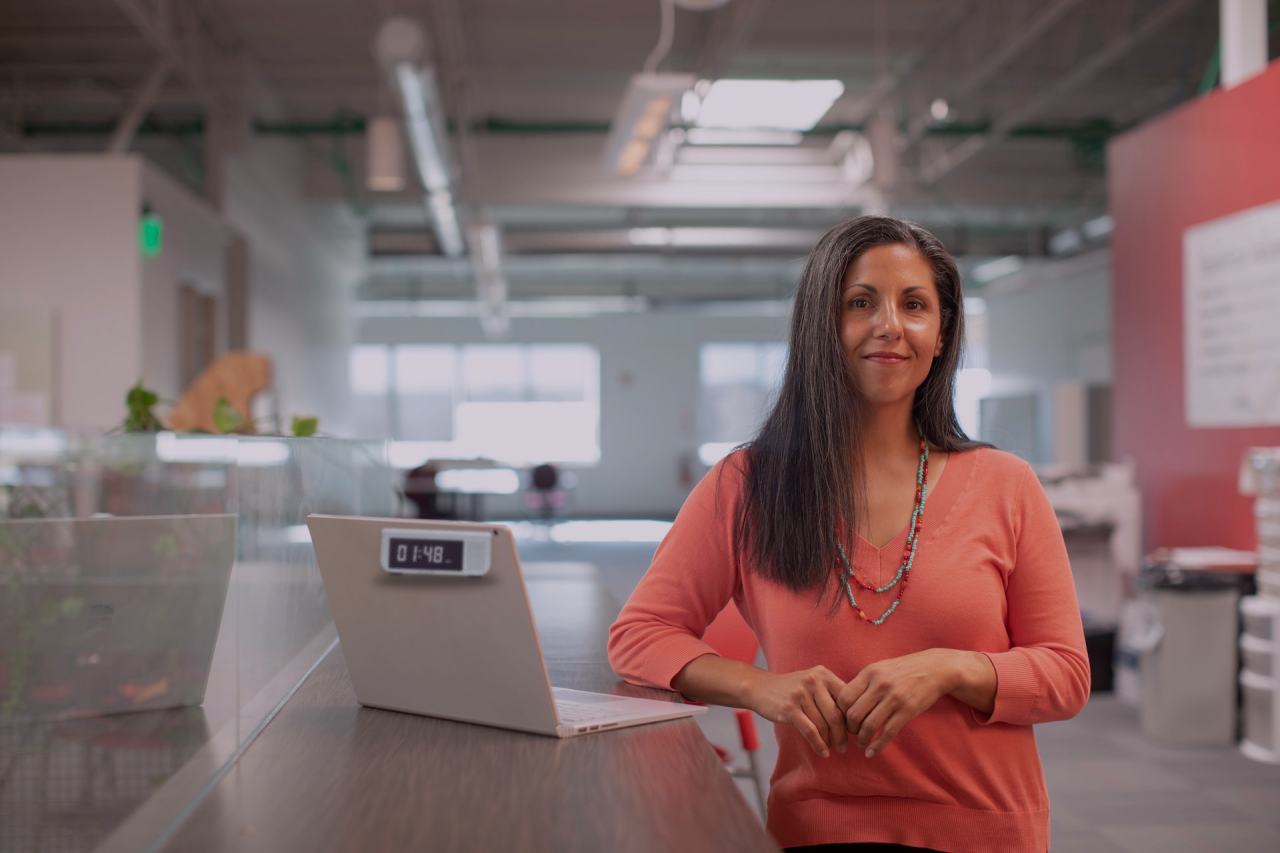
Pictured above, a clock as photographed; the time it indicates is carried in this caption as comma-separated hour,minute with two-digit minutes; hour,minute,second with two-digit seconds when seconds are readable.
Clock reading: 1,48
